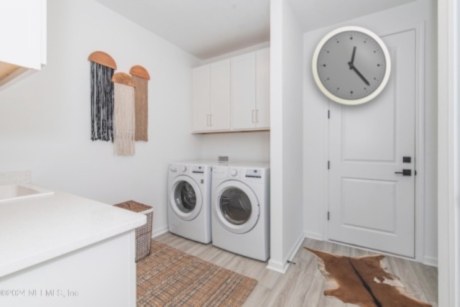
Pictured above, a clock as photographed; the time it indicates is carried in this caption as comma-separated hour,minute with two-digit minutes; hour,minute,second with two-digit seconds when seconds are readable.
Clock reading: 12,23
